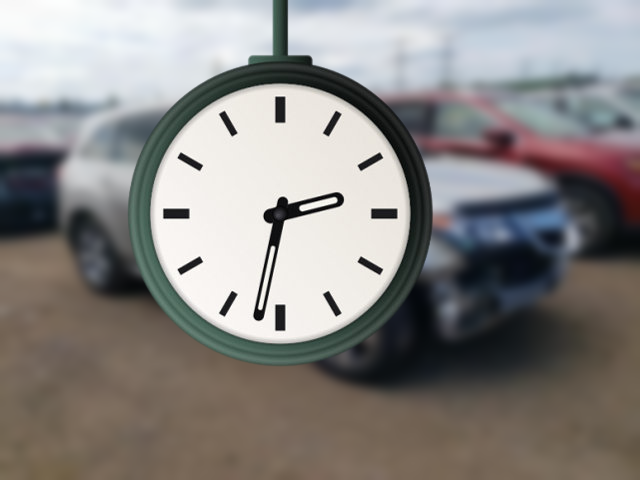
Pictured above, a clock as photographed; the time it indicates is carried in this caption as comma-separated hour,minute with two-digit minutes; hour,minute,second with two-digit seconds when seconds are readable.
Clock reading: 2,32
